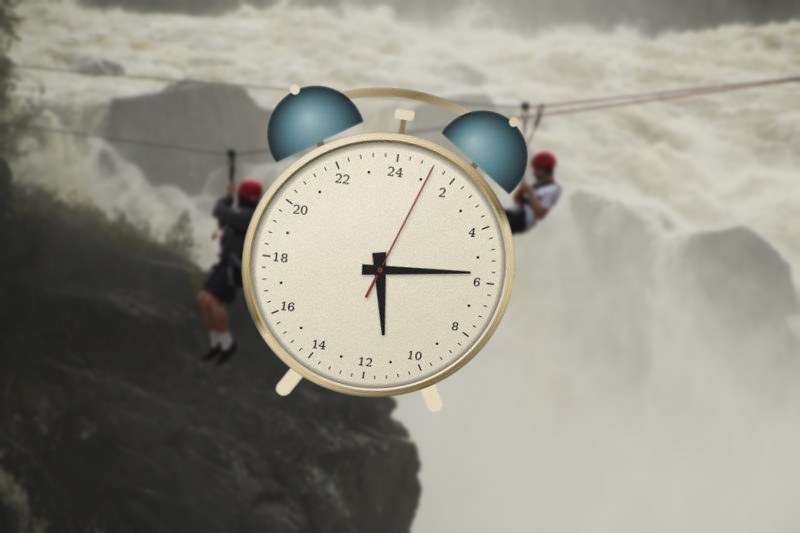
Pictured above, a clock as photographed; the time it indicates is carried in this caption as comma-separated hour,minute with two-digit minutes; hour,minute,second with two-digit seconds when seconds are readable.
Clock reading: 11,14,03
